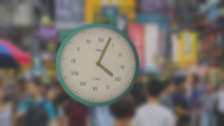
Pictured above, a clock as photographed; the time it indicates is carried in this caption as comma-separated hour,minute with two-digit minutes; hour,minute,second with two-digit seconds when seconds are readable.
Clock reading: 4,03
